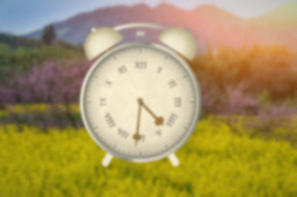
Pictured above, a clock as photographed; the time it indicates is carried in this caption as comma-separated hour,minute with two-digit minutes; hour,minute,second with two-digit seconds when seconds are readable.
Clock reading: 4,31
